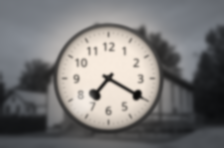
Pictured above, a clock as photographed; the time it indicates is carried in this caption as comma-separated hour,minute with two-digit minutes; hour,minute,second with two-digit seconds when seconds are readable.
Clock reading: 7,20
